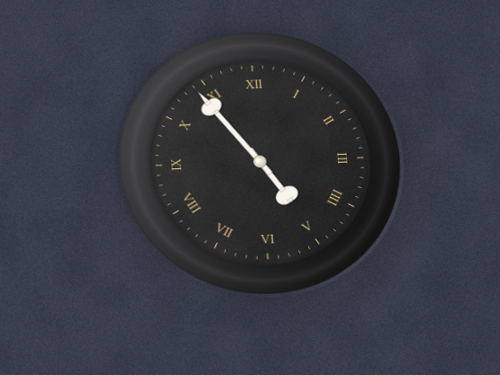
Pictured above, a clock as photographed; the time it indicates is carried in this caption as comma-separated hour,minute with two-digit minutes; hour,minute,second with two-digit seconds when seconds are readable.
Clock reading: 4,54
